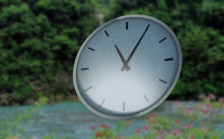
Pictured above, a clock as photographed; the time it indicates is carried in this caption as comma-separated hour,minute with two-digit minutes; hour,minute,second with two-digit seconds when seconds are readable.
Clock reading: 11,05
